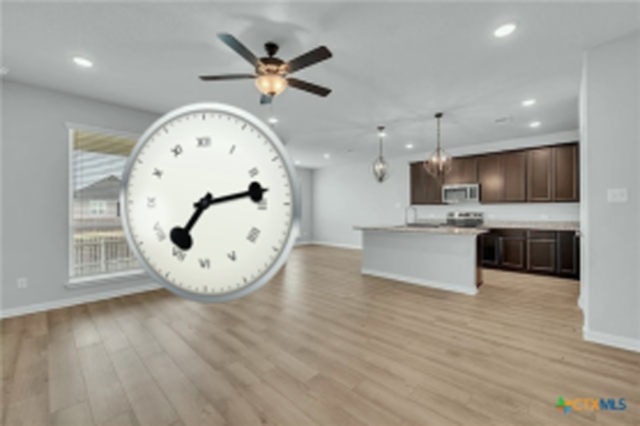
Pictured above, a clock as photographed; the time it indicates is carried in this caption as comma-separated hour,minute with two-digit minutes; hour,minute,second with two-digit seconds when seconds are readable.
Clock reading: 7,13
